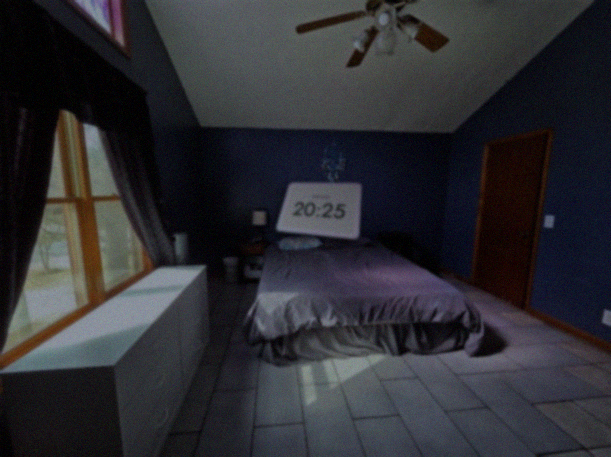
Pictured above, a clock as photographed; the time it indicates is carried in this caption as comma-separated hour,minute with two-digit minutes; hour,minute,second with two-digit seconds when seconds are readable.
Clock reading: 20,25
